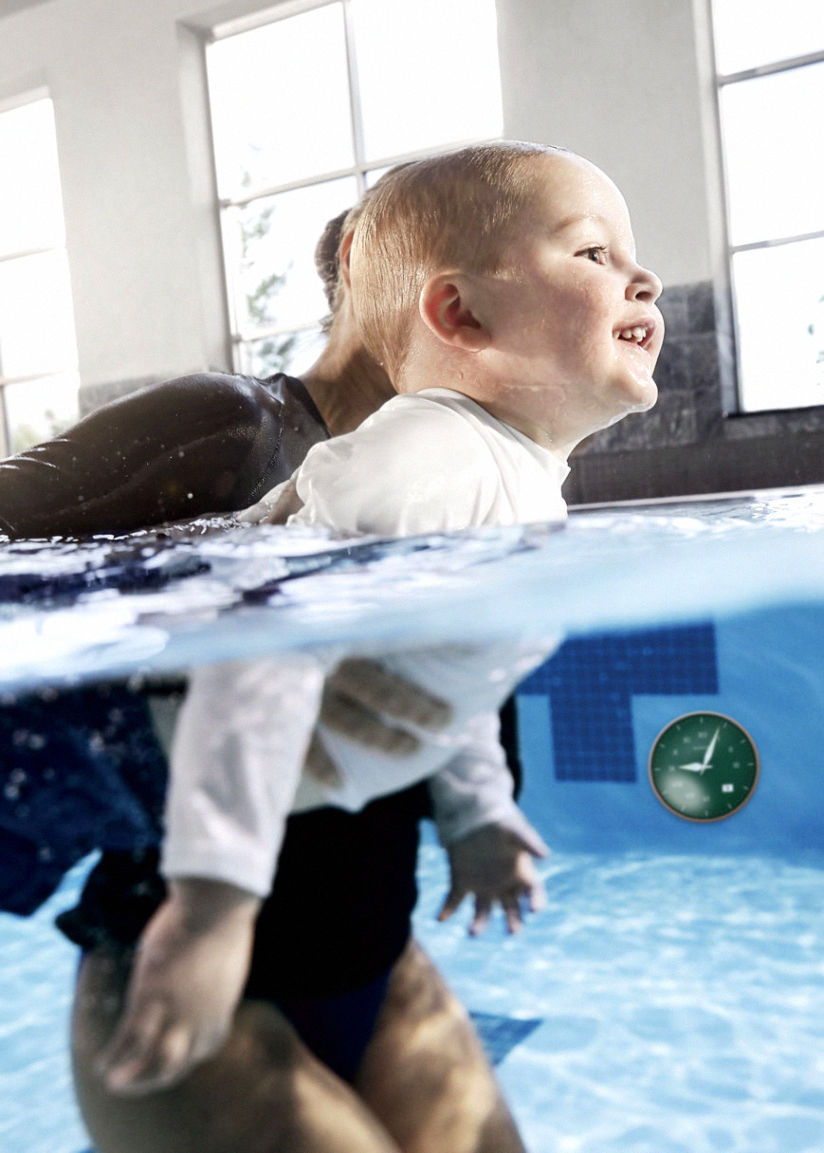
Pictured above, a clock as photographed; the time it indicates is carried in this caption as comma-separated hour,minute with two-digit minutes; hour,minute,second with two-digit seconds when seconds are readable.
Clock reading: 9,04
